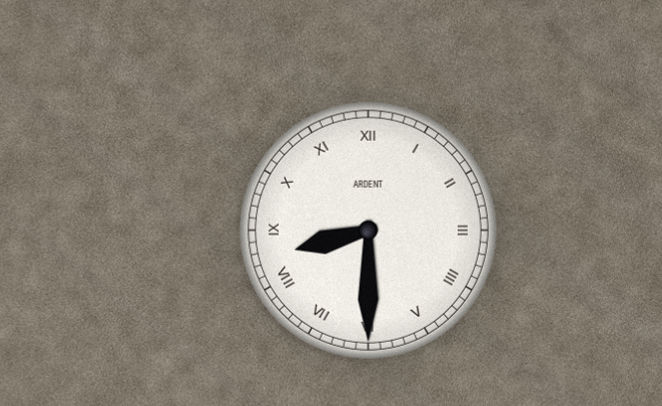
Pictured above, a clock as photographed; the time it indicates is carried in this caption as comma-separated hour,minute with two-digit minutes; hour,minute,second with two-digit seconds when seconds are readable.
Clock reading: 8,30
